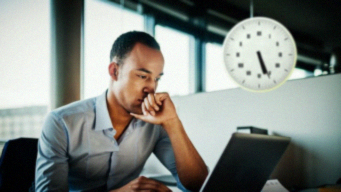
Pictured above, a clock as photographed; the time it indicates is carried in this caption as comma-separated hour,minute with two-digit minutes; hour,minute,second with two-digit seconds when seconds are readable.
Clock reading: 5,26
